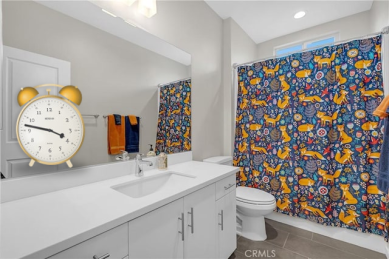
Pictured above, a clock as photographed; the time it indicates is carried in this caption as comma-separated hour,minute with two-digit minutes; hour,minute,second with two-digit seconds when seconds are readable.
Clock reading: 3,47
